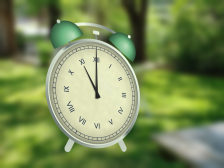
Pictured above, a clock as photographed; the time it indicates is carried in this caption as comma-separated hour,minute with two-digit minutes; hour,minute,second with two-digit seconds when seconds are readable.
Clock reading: 11,00
